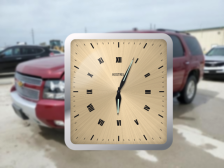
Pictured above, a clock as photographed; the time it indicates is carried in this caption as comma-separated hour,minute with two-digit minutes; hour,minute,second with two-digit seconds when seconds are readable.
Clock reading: 6,04
